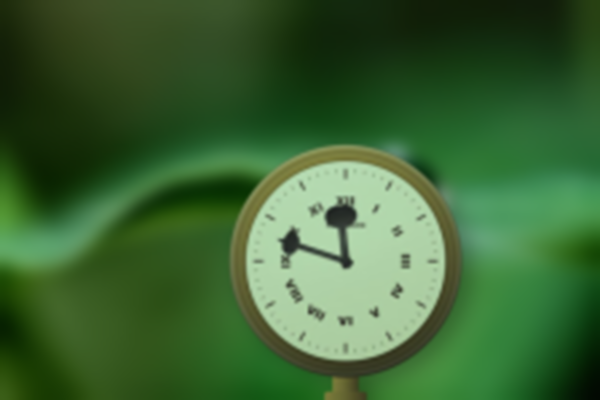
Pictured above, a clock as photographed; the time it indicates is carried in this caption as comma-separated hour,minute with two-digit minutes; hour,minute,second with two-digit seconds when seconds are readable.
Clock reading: 11,48
